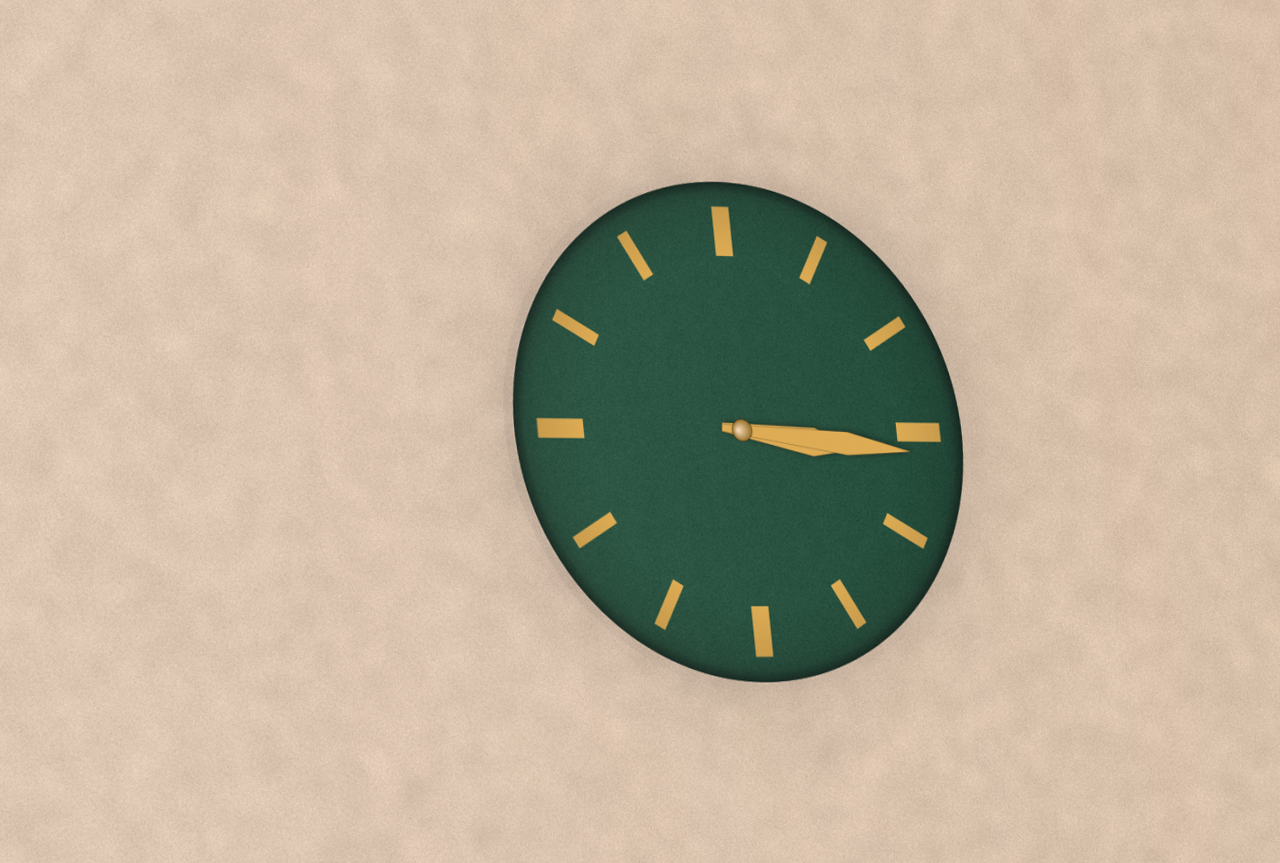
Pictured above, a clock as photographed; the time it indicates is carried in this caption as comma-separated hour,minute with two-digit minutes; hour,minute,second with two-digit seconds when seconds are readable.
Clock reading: 3,16
